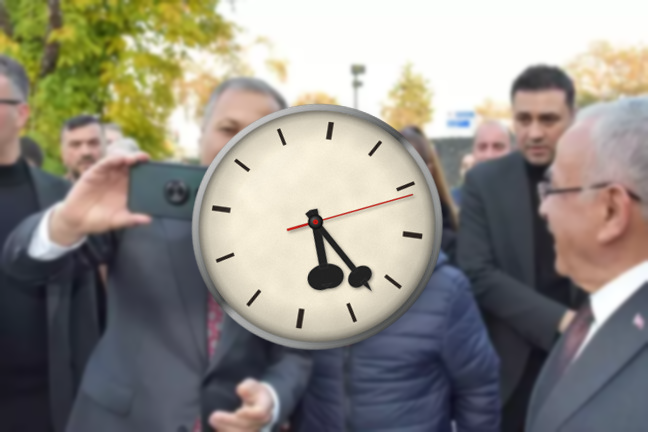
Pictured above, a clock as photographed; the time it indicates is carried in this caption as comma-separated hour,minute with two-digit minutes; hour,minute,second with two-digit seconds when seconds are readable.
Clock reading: 5,22,11
